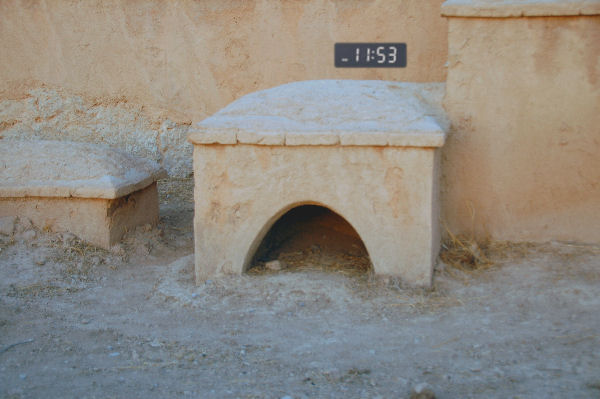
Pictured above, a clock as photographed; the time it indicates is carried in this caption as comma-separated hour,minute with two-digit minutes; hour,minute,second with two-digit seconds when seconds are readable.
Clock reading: 11,53
